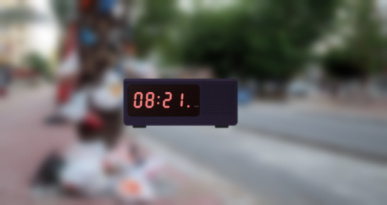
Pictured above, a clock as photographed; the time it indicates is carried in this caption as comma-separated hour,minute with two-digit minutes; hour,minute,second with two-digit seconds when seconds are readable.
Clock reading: 8,21
